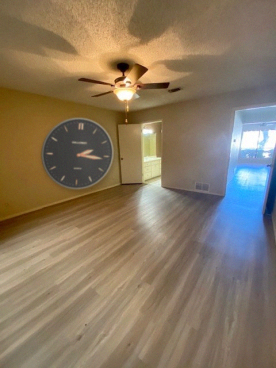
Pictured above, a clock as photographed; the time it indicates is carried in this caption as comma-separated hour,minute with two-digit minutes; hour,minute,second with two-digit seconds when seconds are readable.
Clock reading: 2,16
